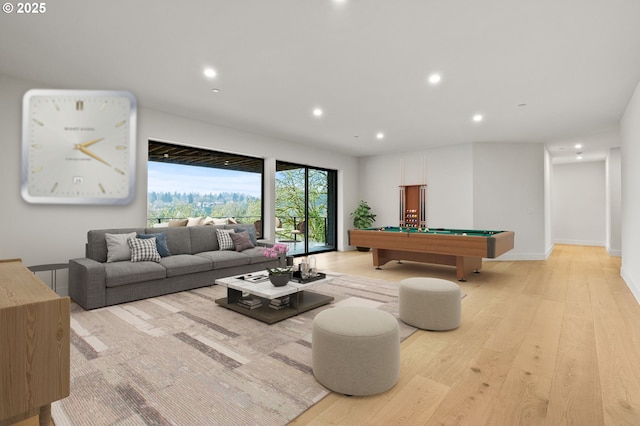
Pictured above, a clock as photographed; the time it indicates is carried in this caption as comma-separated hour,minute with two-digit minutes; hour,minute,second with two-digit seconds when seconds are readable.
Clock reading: 2,20
